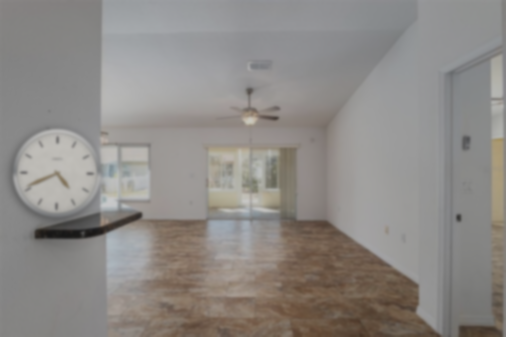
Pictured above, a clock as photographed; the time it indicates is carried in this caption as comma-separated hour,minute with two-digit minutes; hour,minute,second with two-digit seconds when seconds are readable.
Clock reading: 4,41
